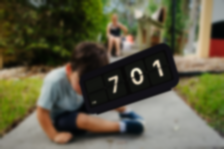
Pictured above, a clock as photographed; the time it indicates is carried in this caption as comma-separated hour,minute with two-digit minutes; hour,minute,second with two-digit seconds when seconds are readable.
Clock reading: 7,01
